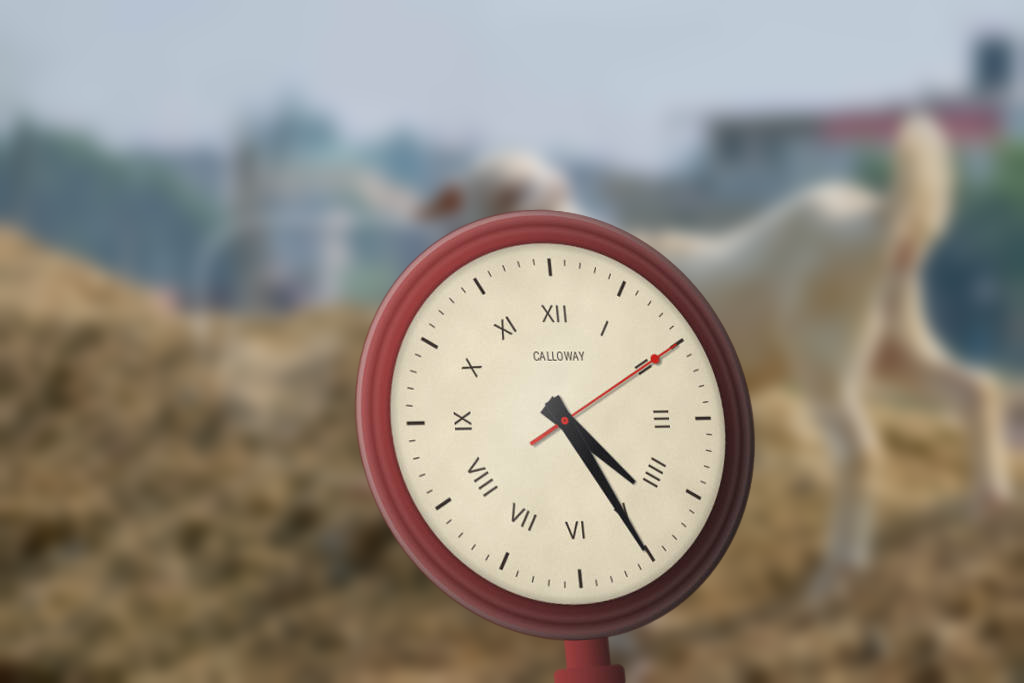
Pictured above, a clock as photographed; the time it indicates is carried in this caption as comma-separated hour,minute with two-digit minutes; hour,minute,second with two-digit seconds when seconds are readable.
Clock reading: 4,25,10
